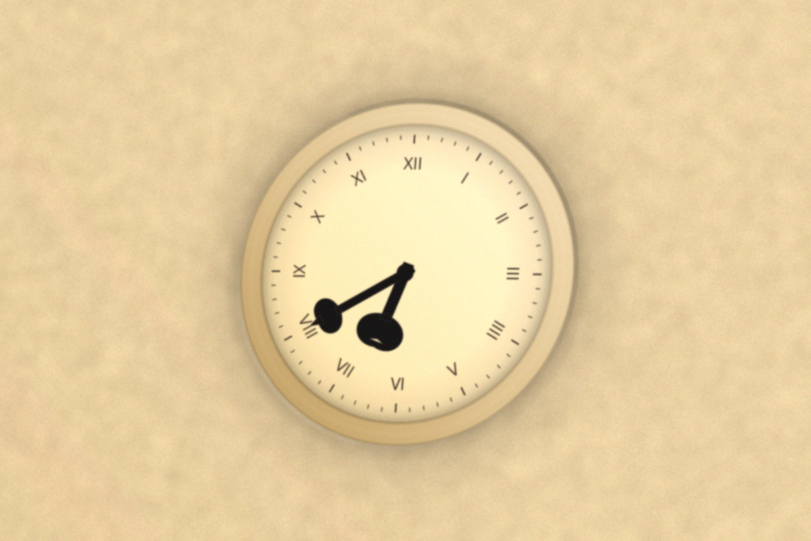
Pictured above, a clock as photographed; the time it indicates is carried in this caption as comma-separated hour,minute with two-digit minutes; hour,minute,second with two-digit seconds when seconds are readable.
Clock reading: 6,40
